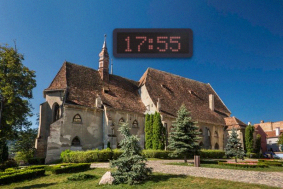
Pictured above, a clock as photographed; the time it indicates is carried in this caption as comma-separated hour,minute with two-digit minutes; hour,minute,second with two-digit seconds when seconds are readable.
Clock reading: 17,55
